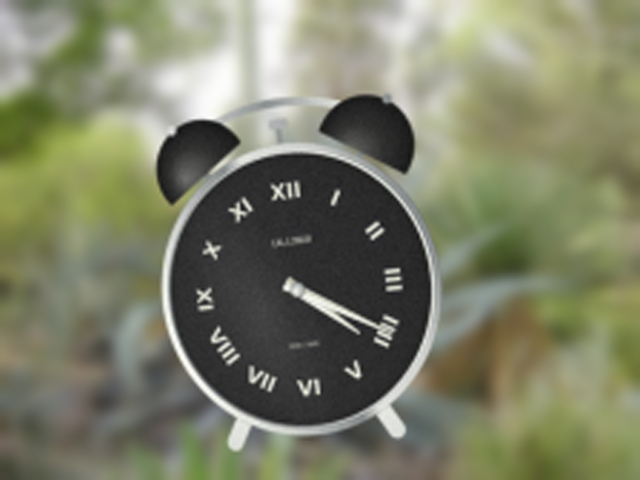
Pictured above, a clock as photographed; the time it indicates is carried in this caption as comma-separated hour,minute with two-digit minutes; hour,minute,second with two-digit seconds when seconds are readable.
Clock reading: 4,20
